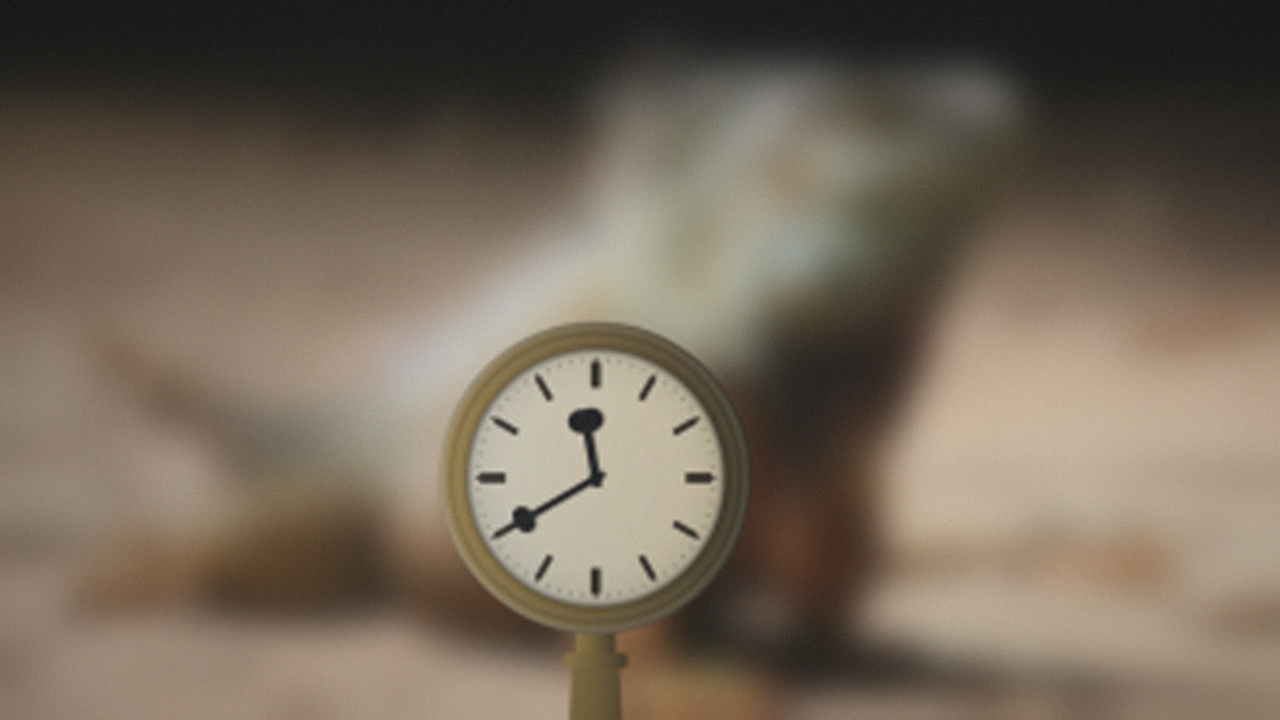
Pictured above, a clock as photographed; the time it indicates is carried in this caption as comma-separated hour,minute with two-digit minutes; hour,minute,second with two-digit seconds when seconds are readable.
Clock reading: 11,40
